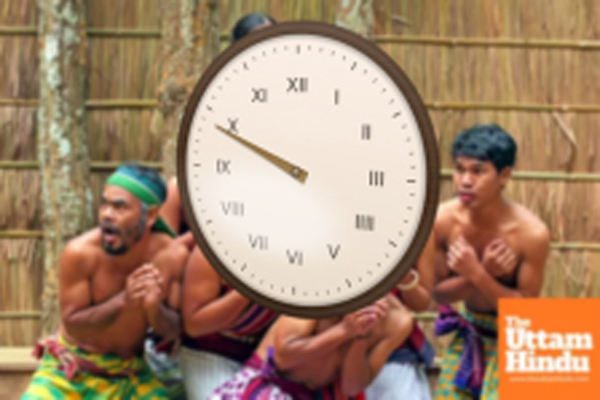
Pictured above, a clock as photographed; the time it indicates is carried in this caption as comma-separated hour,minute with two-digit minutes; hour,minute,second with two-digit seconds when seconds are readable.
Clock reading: 9,49
